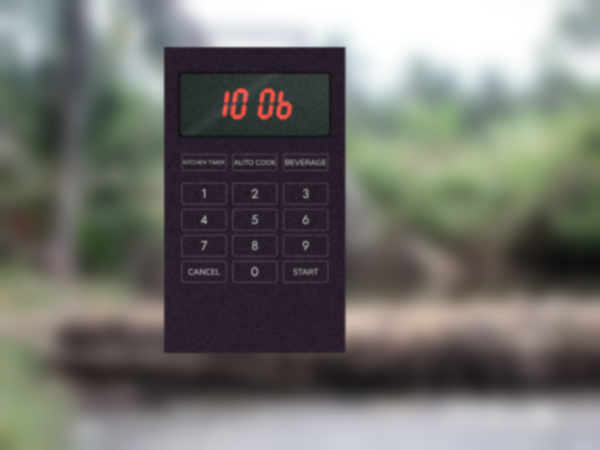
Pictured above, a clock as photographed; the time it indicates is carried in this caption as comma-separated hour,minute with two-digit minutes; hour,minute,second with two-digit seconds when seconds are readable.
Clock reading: 10,06
